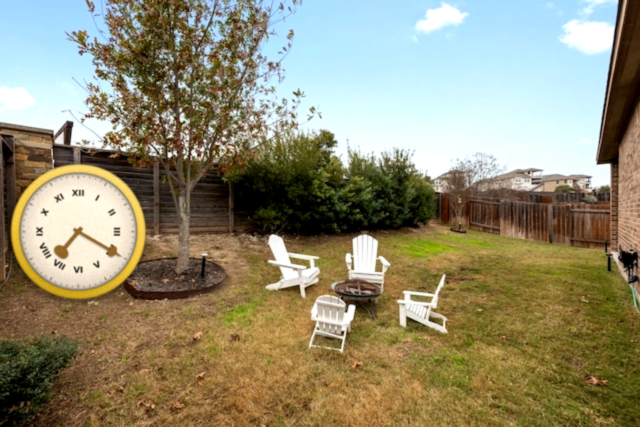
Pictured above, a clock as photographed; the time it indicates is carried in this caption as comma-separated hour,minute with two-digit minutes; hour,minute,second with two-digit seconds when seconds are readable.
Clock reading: 7,20
